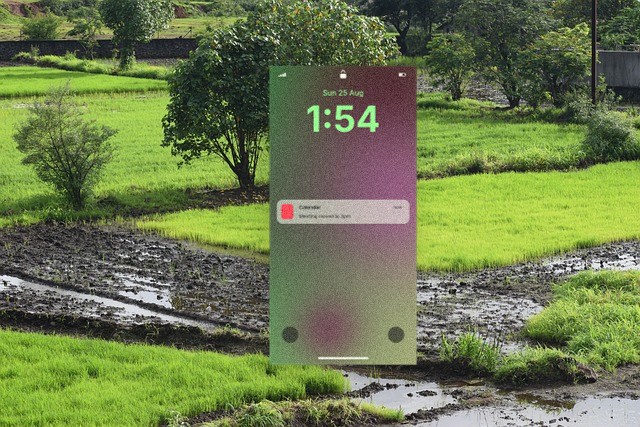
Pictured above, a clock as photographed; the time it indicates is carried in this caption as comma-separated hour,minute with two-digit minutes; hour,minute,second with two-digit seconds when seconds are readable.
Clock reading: 1,54
